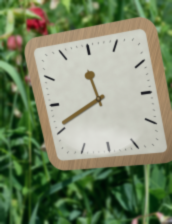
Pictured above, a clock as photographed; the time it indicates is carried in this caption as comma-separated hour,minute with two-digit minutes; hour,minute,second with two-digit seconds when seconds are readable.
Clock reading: 11,41
